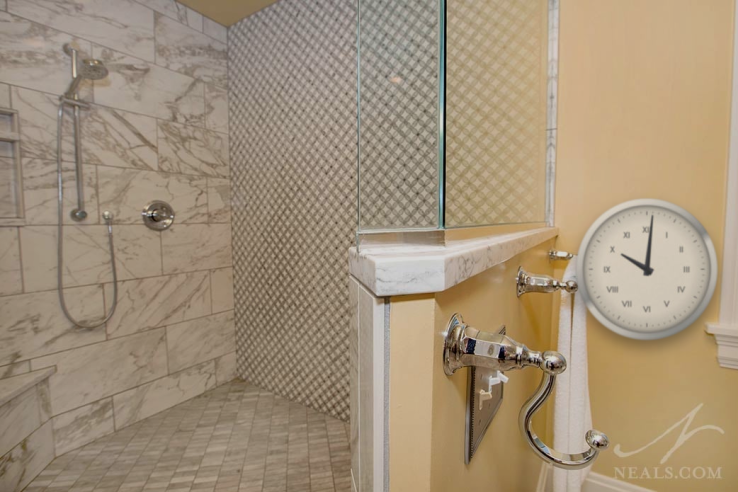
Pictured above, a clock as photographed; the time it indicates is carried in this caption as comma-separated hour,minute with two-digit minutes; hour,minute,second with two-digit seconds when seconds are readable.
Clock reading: 10,01
